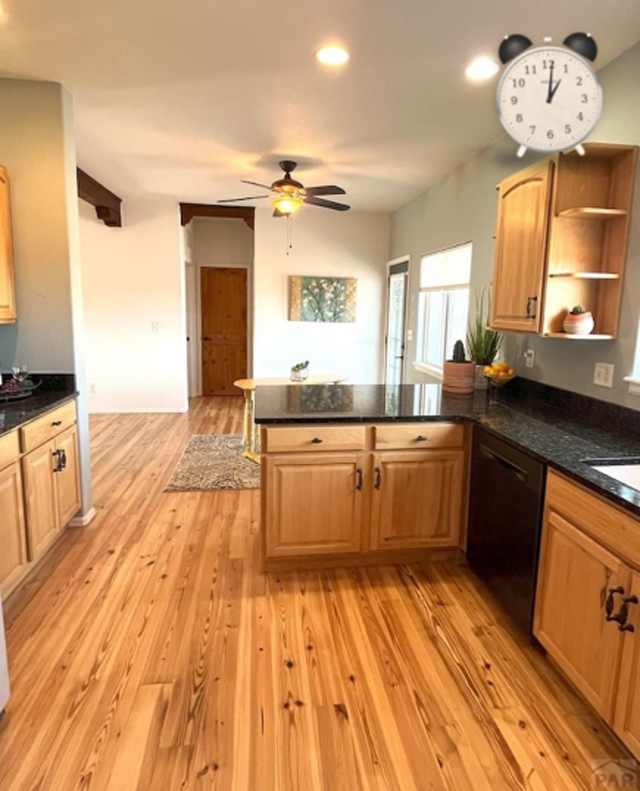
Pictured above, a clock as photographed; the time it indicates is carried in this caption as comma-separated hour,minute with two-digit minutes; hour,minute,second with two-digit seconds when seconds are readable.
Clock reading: 1,01
